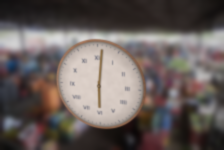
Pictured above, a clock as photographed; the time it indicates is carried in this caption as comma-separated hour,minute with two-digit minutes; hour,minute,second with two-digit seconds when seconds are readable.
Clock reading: 6,01
